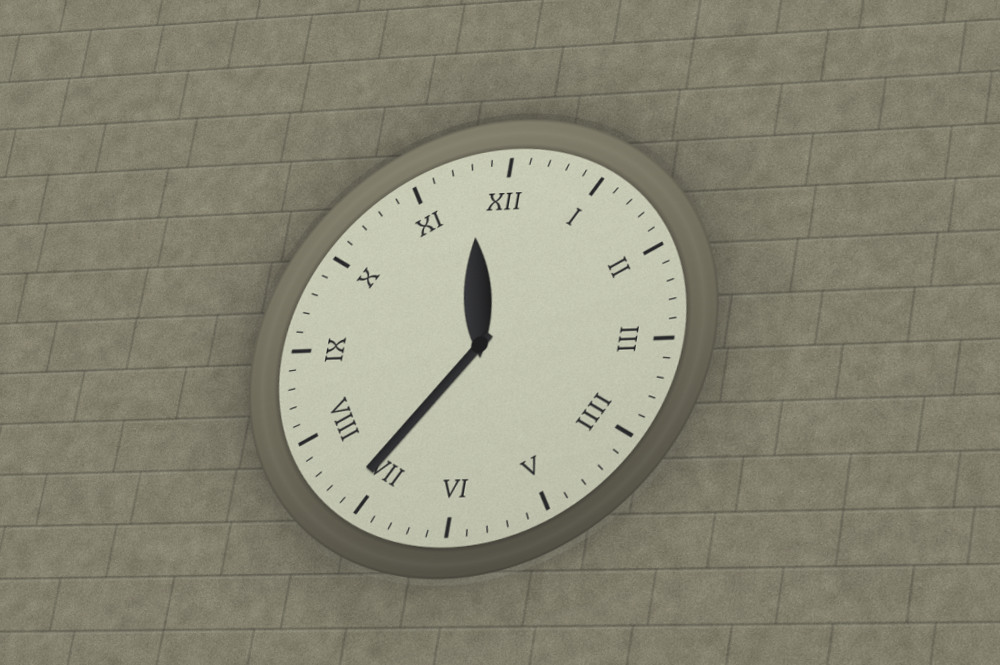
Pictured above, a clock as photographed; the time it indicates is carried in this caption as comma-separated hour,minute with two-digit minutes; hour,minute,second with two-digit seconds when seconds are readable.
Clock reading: 11,36
